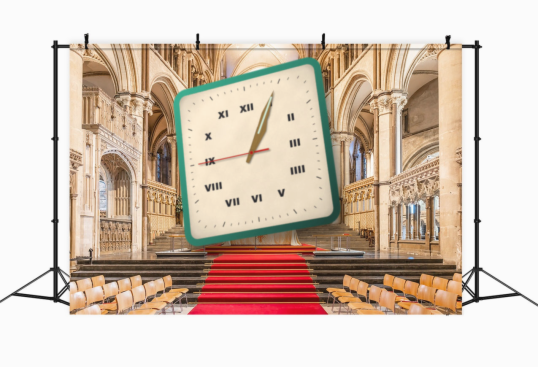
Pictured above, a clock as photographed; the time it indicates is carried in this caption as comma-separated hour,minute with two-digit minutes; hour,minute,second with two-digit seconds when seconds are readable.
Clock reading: 1,04,45
